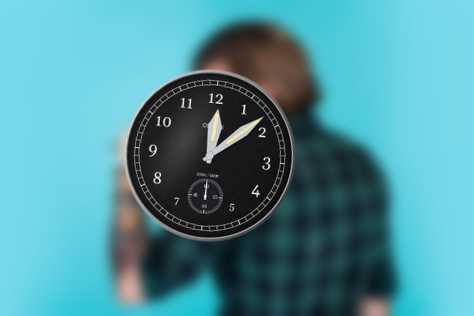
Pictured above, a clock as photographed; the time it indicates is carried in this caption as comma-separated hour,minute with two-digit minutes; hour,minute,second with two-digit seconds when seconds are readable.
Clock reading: 12,08
